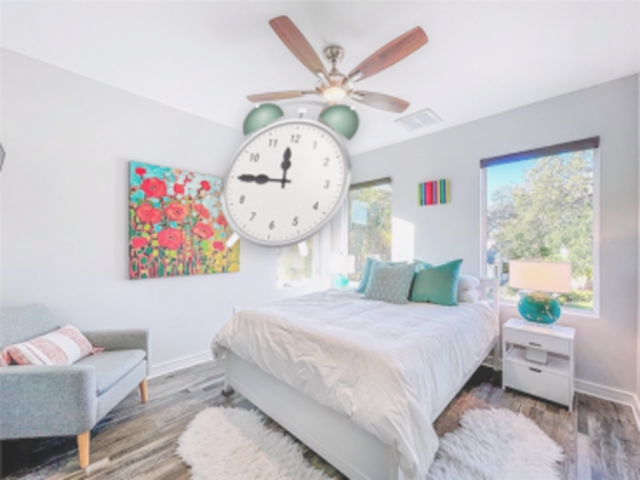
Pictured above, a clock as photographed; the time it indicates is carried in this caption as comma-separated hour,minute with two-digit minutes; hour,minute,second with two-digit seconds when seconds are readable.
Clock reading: 11,45
